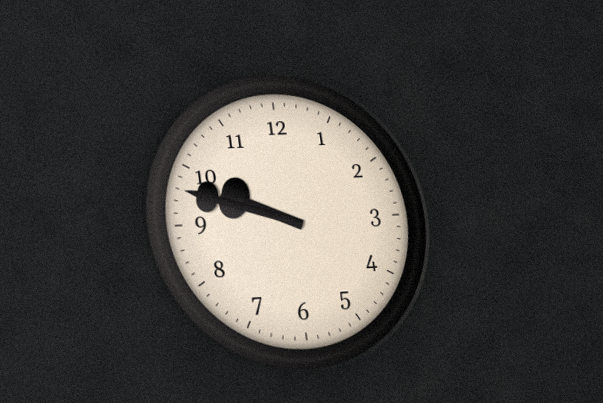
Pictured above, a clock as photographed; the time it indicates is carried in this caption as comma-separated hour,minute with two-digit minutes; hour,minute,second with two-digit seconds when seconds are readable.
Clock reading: 9,48
